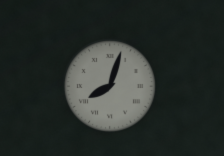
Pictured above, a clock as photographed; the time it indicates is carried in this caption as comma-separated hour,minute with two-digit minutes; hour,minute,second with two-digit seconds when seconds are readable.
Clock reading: 8,03
